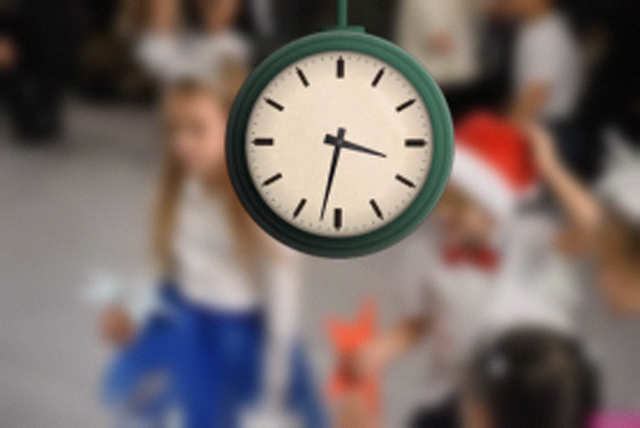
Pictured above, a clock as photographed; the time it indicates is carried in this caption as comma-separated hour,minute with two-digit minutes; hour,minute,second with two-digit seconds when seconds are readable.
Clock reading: 3,32
